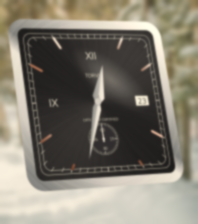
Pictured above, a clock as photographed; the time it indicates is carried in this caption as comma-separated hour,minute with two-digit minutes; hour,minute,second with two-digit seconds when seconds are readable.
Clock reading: 12,33
